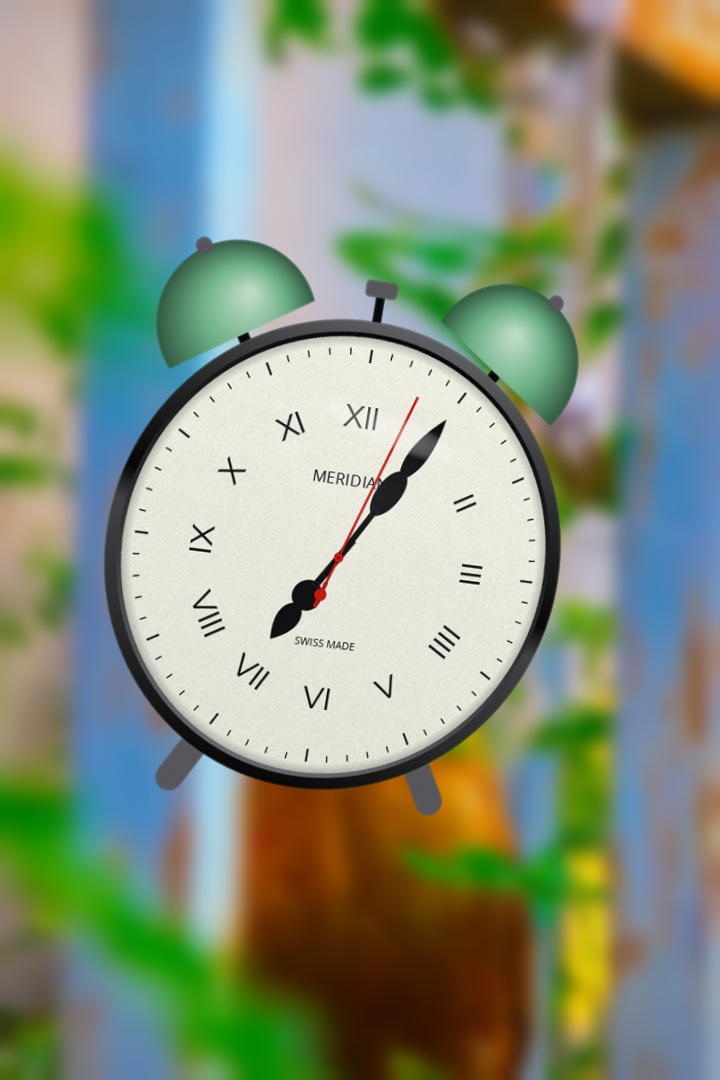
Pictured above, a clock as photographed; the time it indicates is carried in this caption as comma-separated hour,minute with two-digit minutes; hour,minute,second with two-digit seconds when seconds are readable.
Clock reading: 7,05,03
